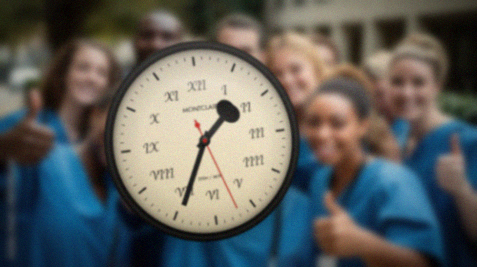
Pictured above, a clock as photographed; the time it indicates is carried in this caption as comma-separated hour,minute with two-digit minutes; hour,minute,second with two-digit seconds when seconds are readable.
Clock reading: 1,34,27
